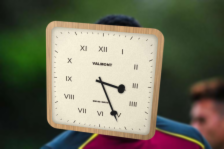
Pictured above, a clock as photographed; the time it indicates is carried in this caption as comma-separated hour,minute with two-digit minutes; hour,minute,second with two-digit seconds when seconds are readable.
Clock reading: 3,26
